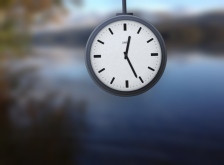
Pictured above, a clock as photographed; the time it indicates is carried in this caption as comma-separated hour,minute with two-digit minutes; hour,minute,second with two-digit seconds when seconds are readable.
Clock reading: 12,26
